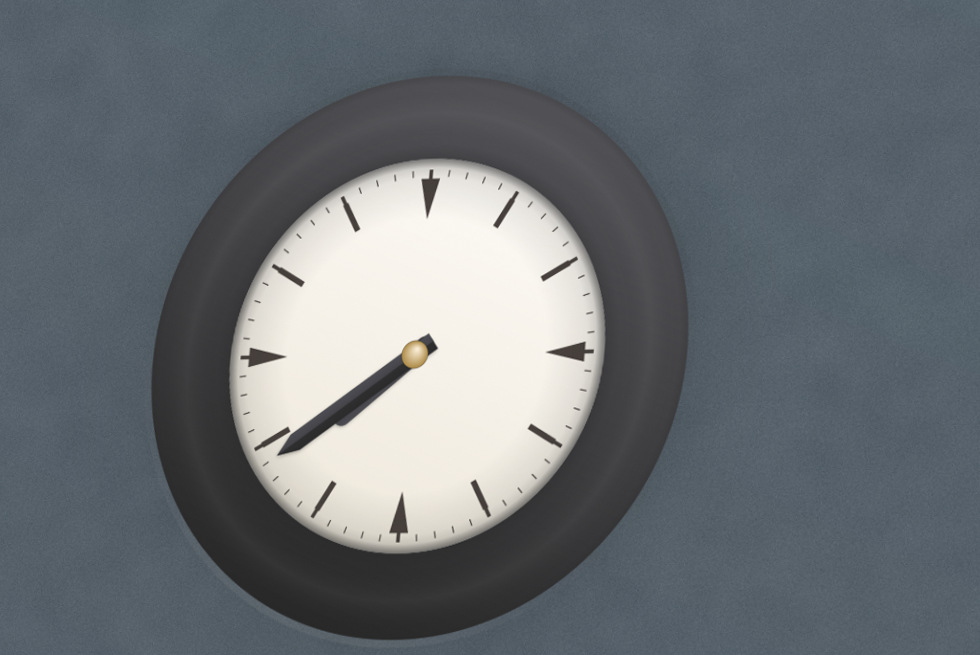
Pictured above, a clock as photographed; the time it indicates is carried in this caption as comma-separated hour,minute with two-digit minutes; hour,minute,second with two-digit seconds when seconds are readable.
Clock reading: 7,39
